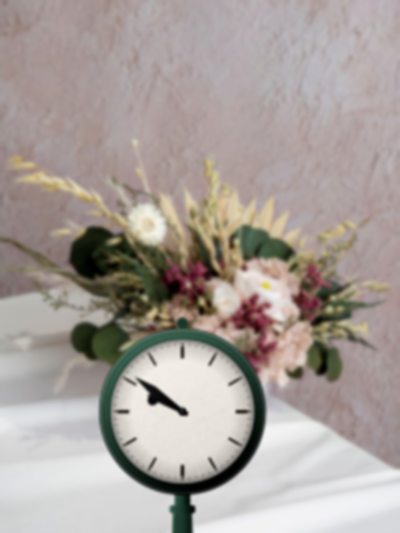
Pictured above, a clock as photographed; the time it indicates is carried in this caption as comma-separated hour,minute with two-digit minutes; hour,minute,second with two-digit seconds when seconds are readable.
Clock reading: 9,51
